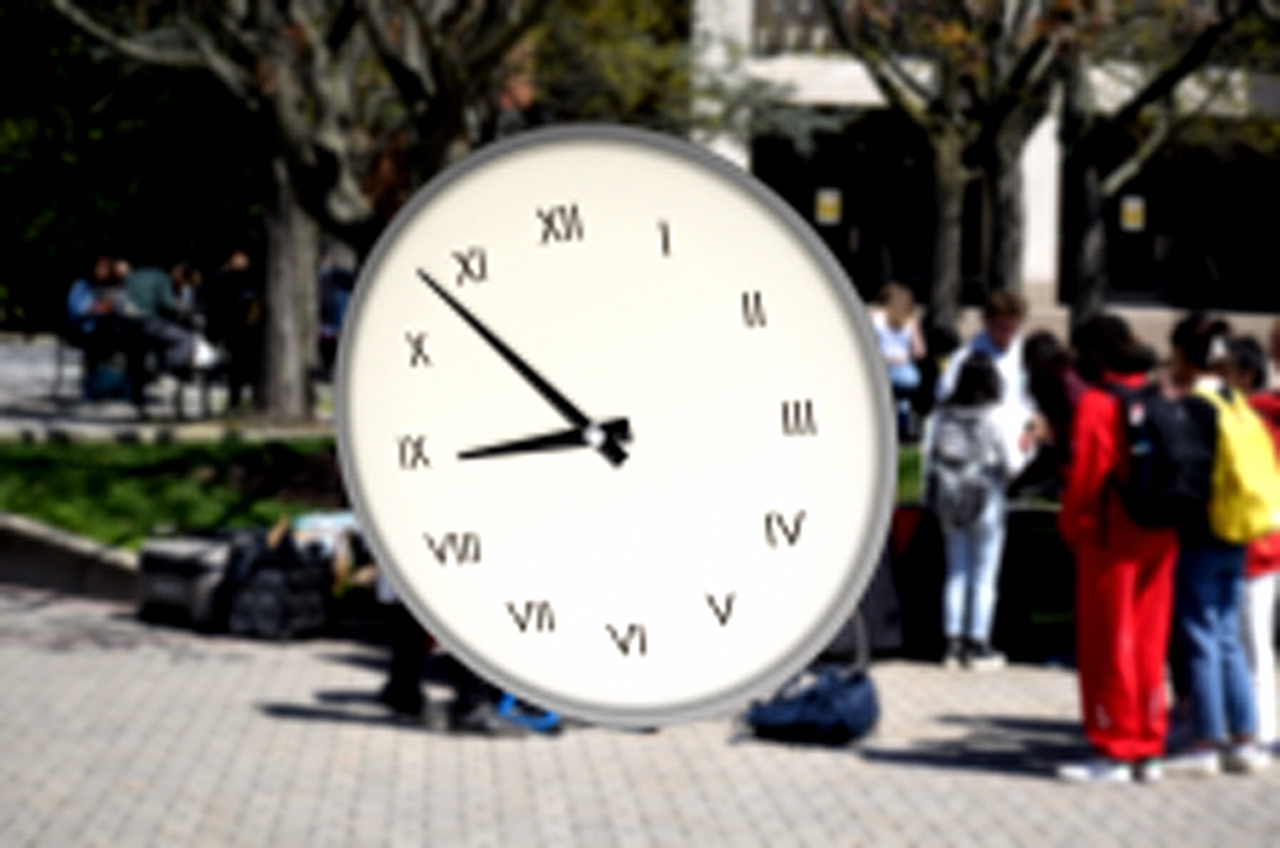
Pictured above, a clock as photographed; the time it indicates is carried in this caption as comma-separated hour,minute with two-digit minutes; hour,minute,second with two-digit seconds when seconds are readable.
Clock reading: 8,53
